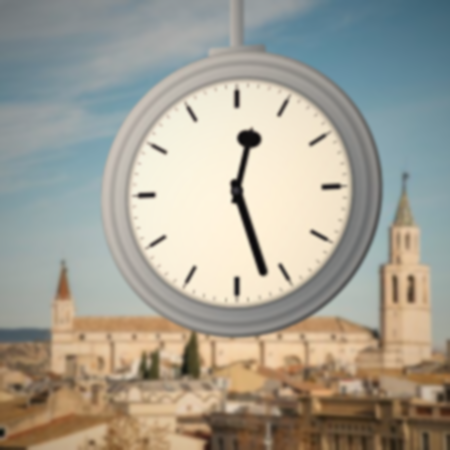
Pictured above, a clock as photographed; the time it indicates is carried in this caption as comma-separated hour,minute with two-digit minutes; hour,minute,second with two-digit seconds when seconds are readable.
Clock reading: 12,27
